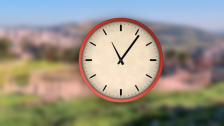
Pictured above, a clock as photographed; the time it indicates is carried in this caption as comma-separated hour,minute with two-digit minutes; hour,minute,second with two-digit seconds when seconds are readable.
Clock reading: 11,06
